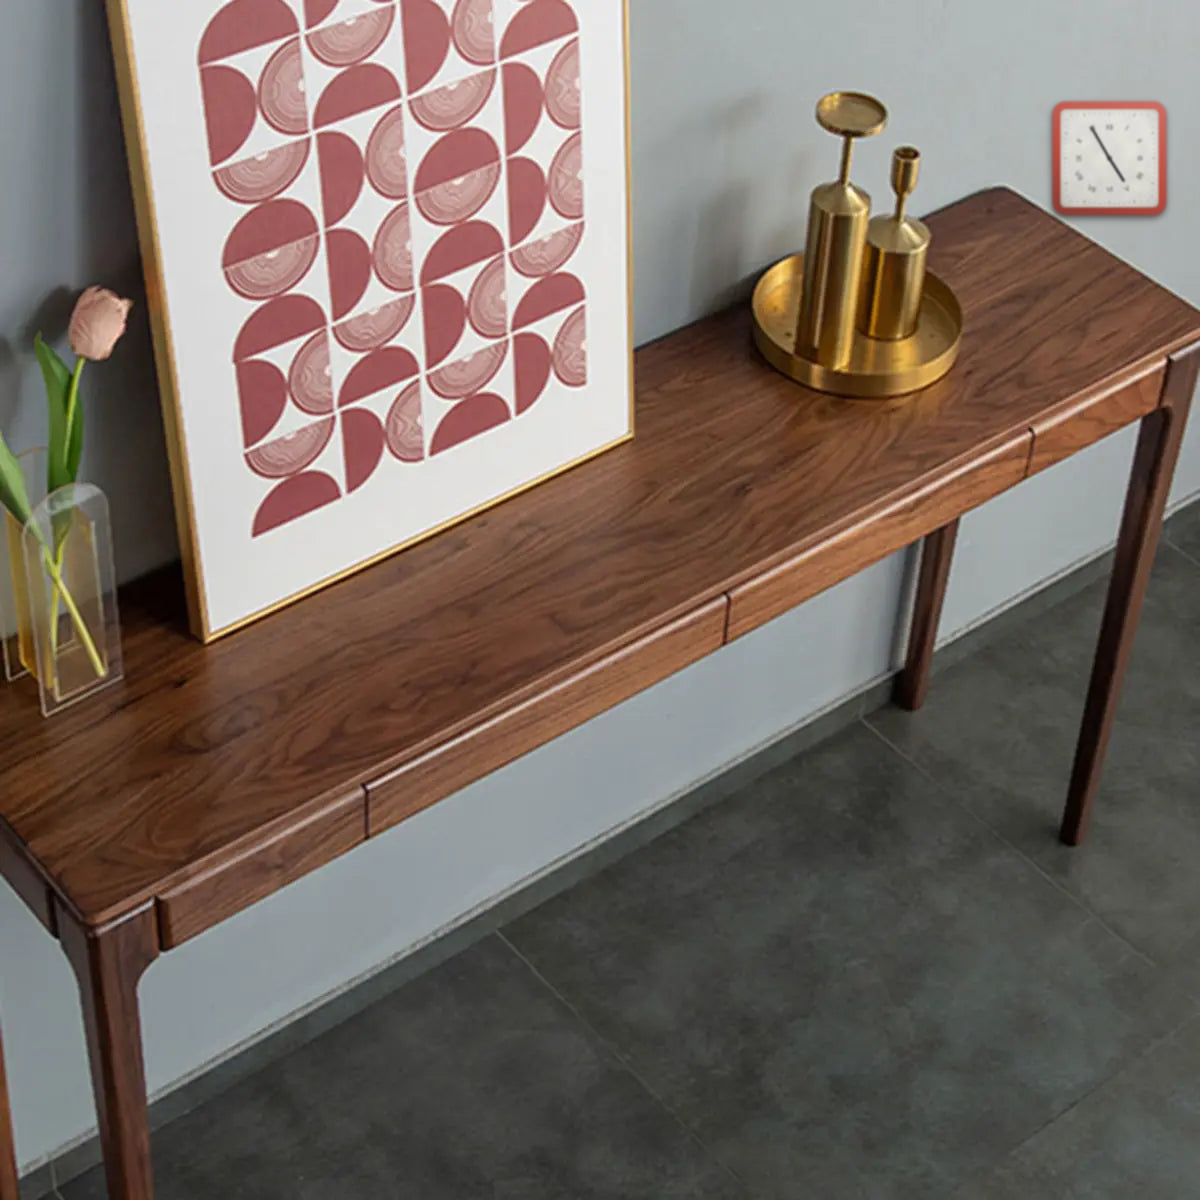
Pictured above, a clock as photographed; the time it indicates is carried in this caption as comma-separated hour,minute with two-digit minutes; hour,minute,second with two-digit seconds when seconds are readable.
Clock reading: 4,55
